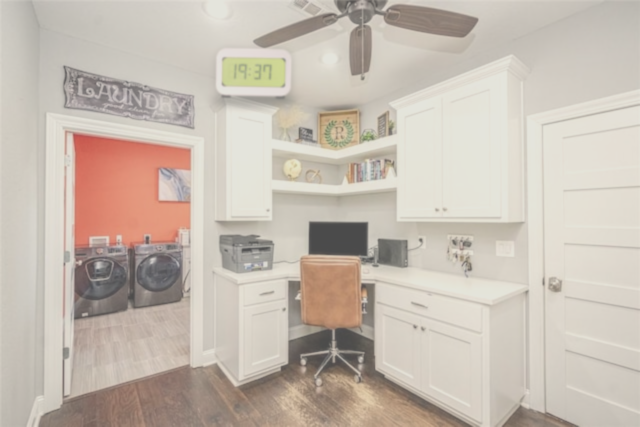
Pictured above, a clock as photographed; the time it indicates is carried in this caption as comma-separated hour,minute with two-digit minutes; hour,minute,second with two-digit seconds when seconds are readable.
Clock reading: 19,37
